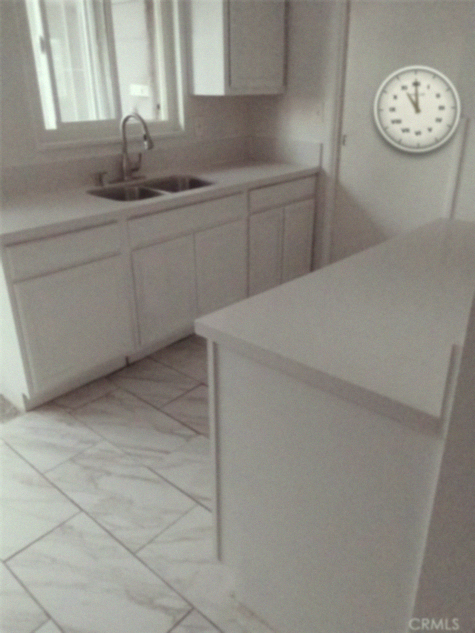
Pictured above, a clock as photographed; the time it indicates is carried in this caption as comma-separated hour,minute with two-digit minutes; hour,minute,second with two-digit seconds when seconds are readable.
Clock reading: 11,00
